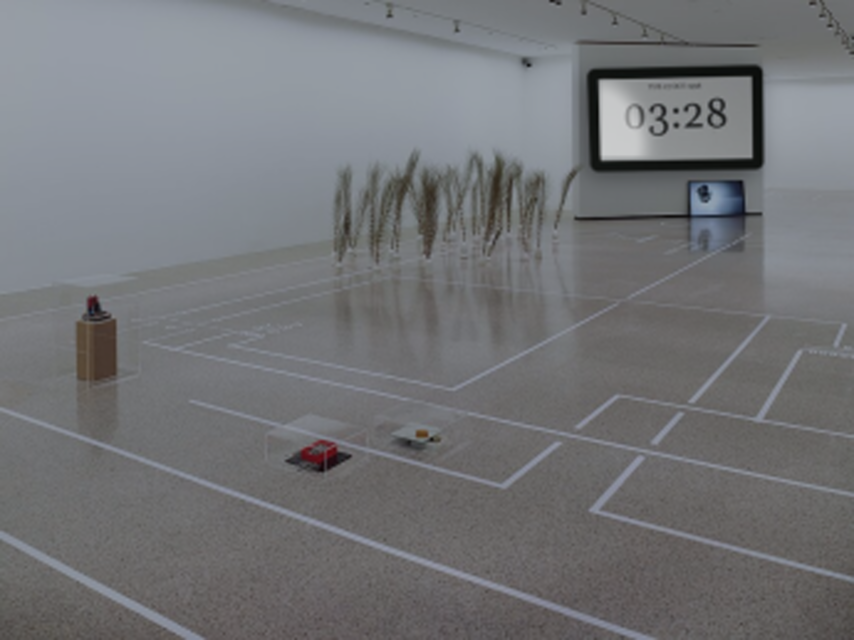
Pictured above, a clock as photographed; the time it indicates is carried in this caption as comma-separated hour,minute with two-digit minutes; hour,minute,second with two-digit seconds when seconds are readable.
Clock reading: 3,28
